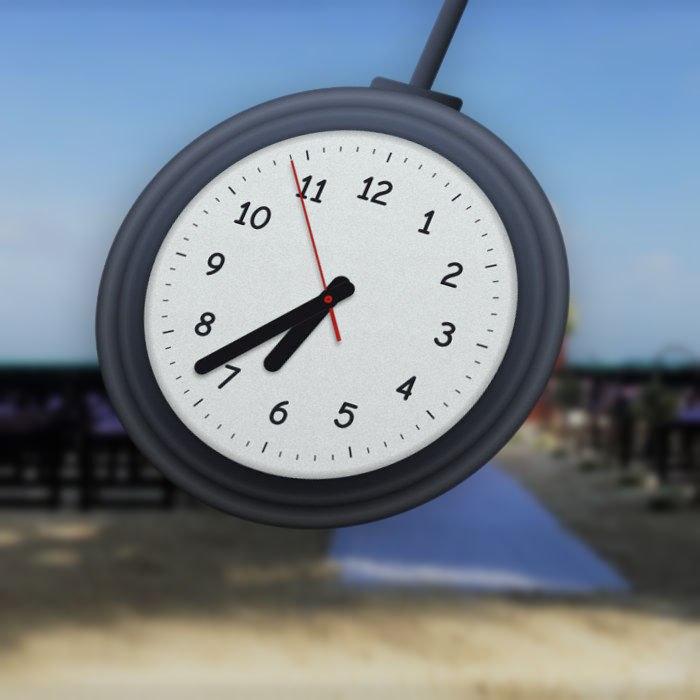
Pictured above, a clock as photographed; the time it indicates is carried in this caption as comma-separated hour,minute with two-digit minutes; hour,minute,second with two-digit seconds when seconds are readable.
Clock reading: 6,36,54
